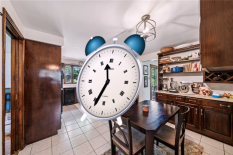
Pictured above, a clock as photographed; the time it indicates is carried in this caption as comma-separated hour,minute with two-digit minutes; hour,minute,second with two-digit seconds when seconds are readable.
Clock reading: 11,34
